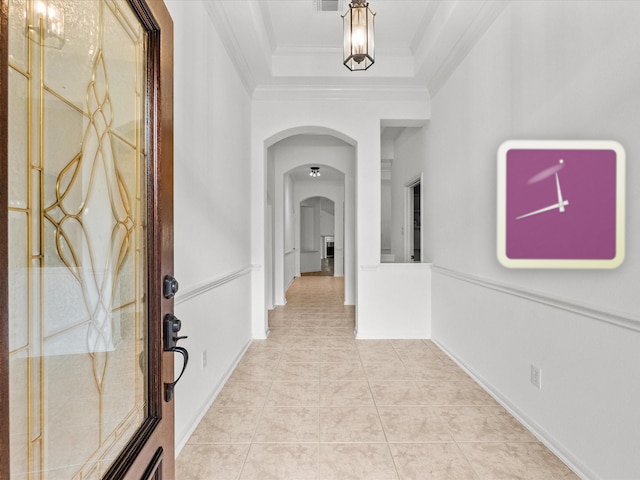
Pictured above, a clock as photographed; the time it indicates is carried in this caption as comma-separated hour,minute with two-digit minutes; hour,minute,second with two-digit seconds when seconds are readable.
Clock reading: 11,42
